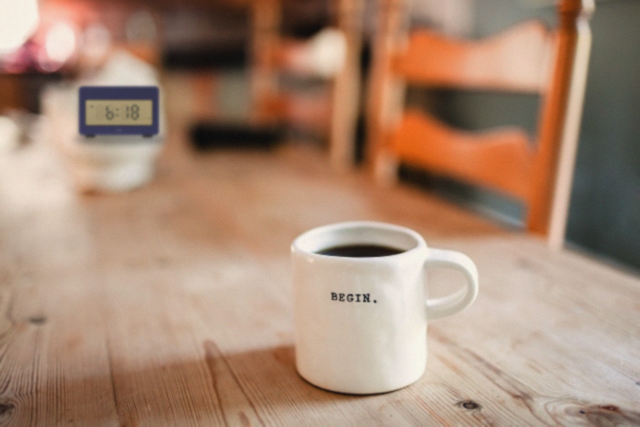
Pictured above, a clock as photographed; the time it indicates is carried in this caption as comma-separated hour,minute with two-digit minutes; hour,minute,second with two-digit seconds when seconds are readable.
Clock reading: 6,18
